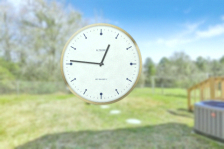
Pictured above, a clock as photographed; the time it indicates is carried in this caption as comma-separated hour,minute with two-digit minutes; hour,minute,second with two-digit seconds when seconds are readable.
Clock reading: 12,46
